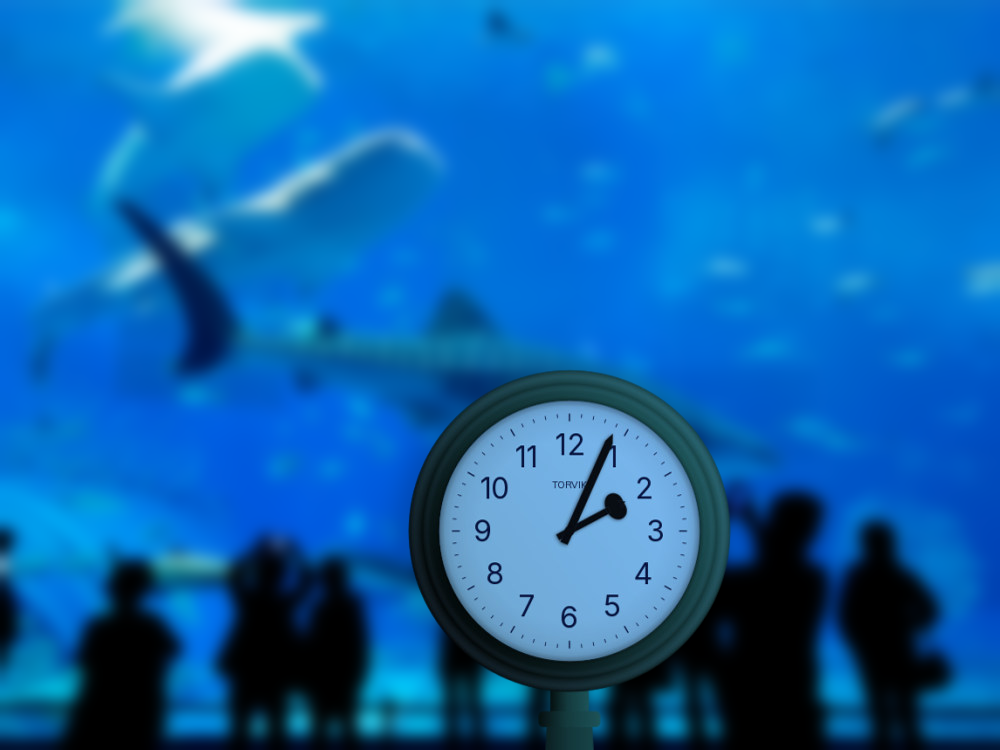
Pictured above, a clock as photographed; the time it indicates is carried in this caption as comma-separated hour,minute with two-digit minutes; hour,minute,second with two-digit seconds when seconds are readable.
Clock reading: 2,04
